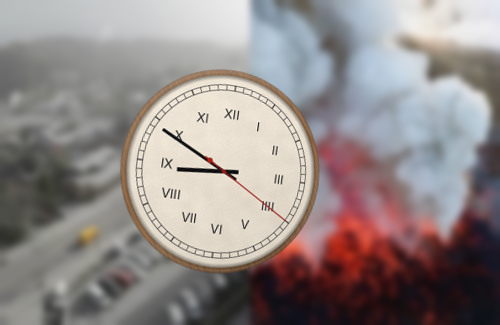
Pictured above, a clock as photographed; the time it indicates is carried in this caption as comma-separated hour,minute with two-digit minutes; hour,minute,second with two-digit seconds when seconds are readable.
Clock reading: 8,49,20
